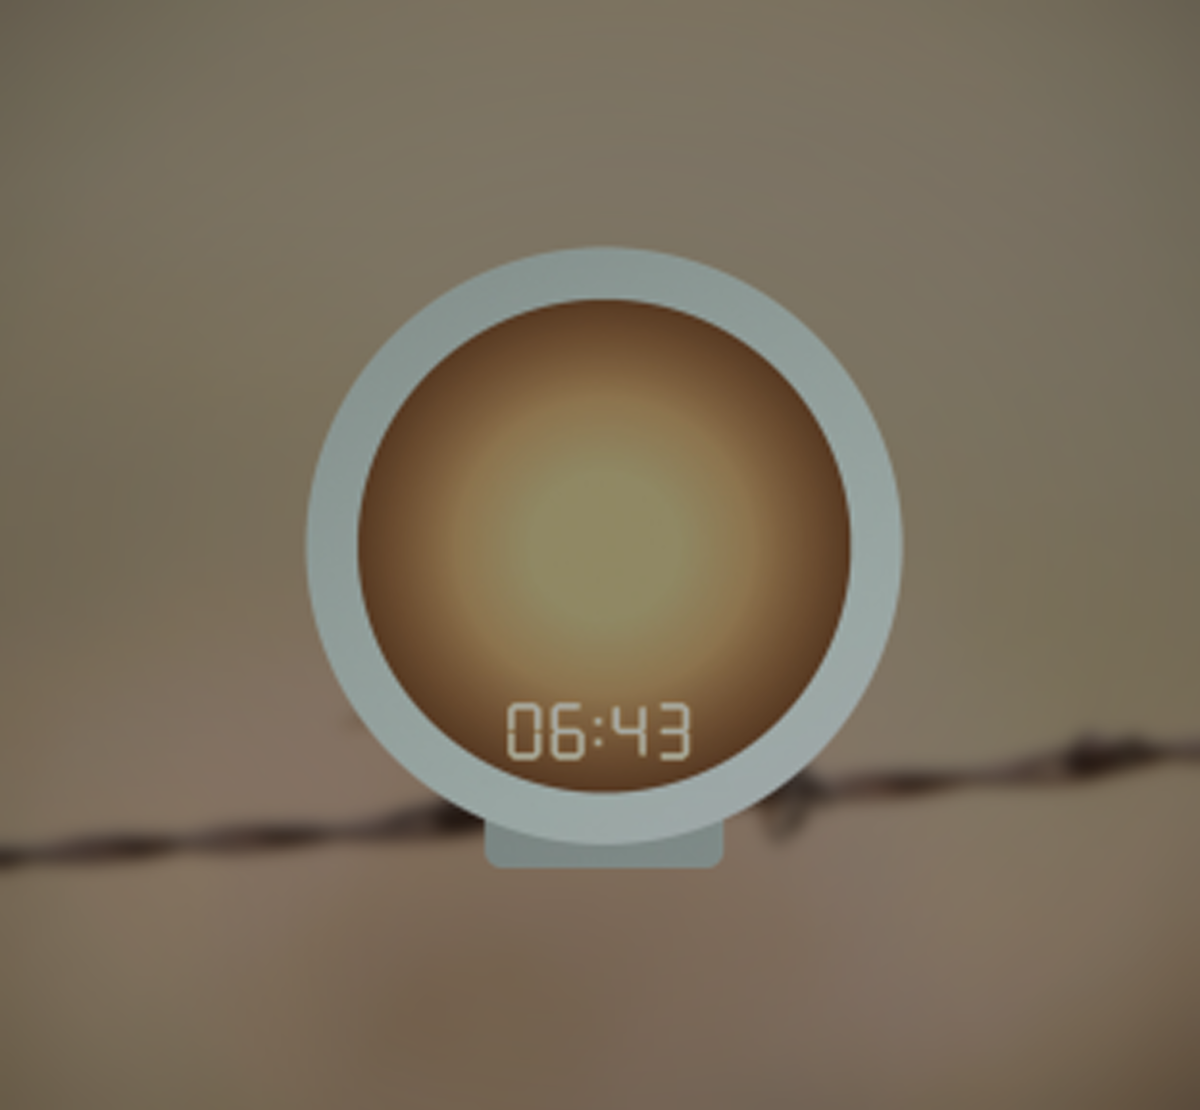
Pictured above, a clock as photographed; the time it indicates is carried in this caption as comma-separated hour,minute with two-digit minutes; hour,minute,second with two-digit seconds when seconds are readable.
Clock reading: 6,43
